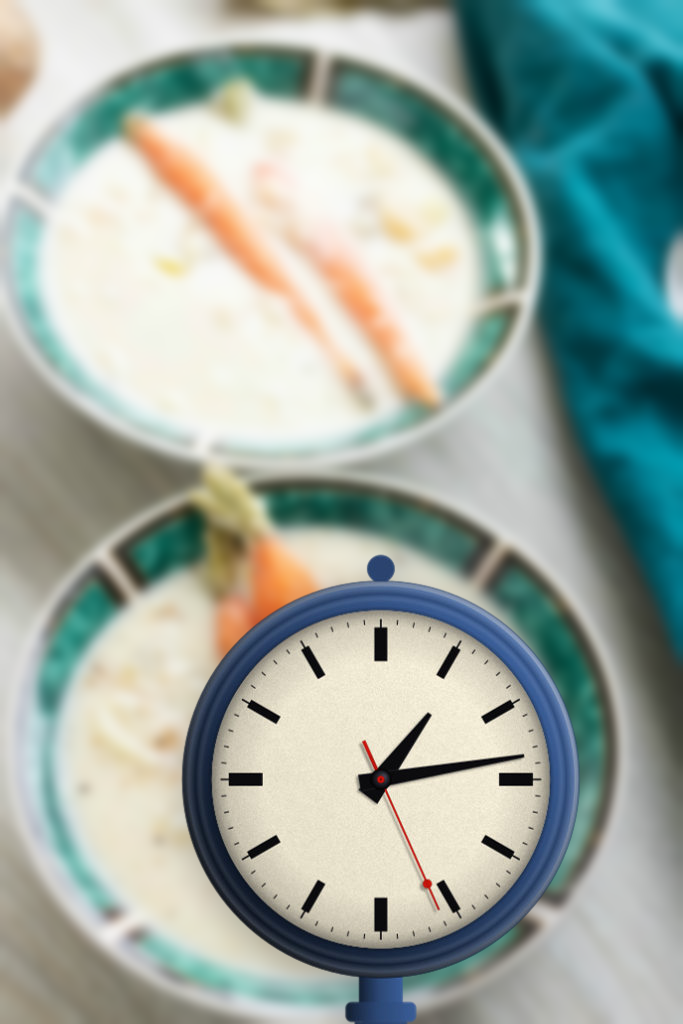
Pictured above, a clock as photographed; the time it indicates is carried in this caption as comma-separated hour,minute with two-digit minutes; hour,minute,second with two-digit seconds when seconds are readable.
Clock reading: 1,13,26
